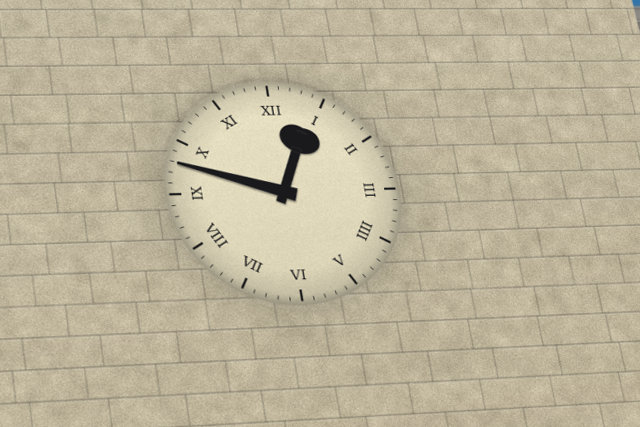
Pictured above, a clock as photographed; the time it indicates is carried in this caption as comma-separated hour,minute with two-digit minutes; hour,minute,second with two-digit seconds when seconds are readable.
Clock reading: 12,48
